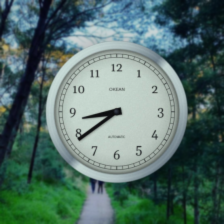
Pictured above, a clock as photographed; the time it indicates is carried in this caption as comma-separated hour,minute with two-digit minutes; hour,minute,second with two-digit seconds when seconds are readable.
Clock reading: 8,39
